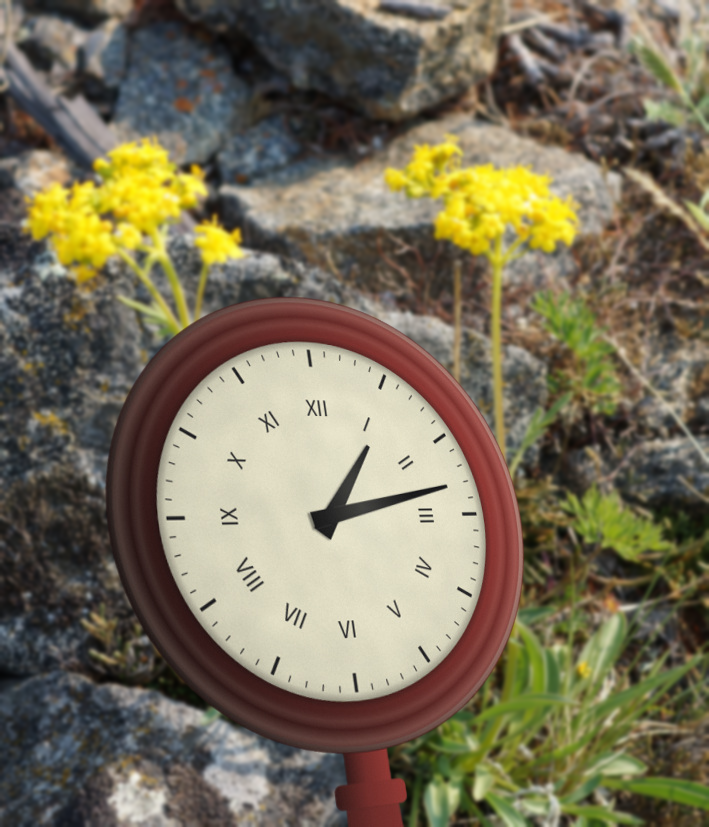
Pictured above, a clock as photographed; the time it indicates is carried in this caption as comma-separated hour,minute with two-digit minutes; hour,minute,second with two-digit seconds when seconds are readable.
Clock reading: 1,13
